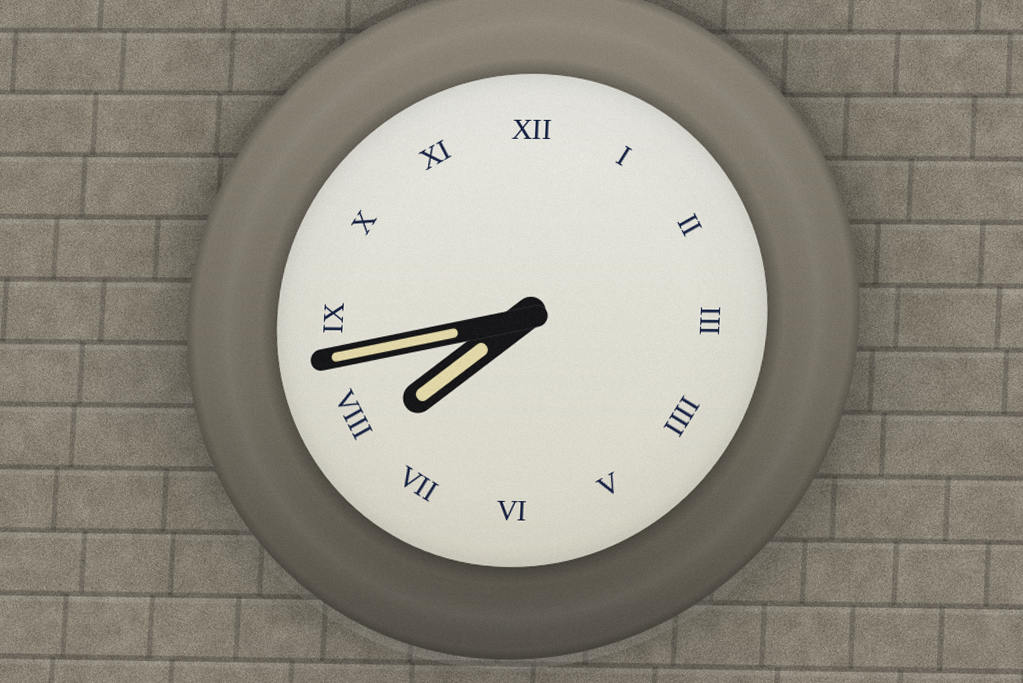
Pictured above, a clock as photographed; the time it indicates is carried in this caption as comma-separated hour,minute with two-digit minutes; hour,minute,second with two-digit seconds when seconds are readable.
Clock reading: 7,43
